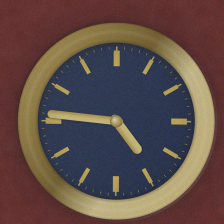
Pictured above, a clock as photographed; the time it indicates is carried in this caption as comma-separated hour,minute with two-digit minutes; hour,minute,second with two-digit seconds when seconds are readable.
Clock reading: 4,46
